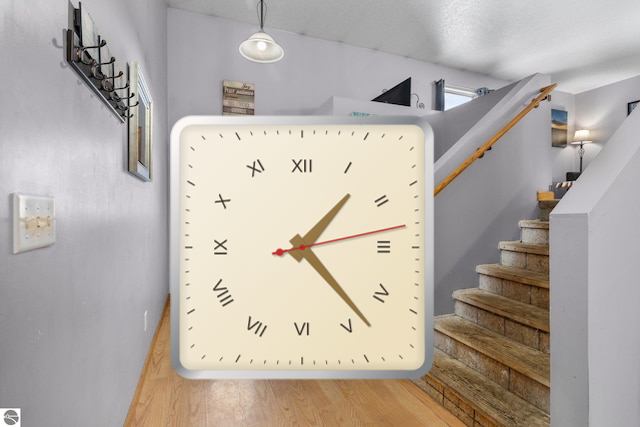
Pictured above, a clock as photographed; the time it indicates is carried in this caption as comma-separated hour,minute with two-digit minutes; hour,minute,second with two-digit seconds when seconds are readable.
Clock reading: 1,23,13
